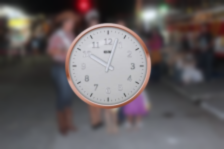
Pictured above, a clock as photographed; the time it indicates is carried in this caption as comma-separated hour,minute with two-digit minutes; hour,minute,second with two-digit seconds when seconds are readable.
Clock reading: 10,03
